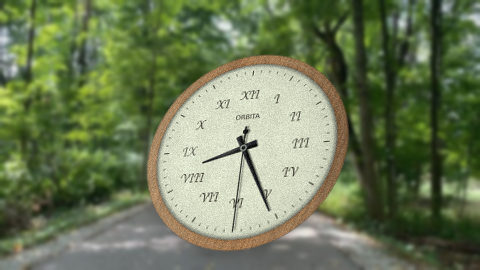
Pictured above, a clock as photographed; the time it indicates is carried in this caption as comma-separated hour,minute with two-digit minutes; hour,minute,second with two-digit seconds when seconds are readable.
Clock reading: 8,25,30
